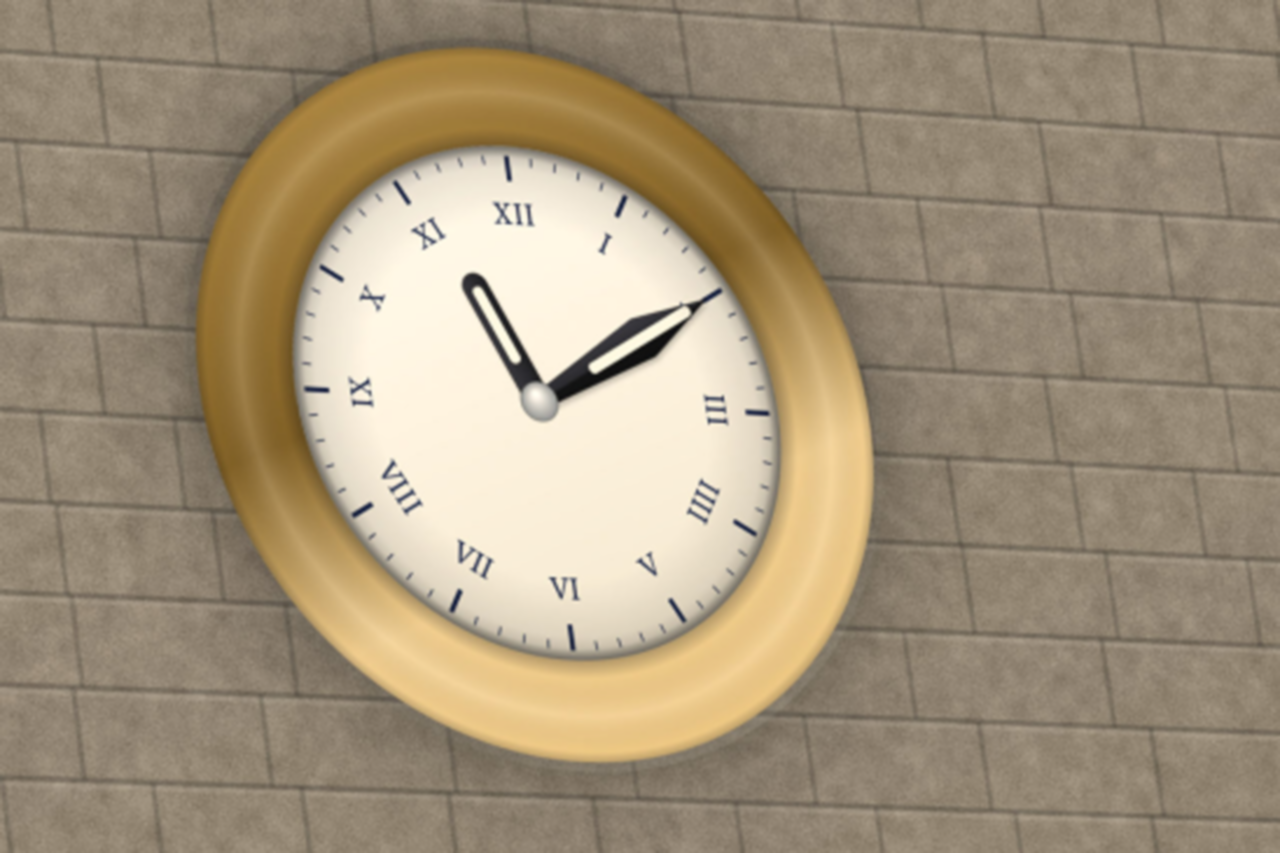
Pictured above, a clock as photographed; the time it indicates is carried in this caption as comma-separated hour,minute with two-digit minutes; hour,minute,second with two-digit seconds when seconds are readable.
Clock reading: 11,10
